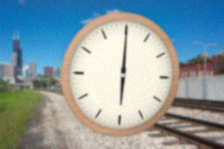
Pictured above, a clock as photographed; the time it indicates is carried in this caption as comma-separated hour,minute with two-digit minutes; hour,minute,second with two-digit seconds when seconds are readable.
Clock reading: 6,00
